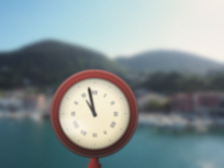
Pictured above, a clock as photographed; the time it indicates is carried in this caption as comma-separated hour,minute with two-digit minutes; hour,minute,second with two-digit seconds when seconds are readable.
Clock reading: 10,58
